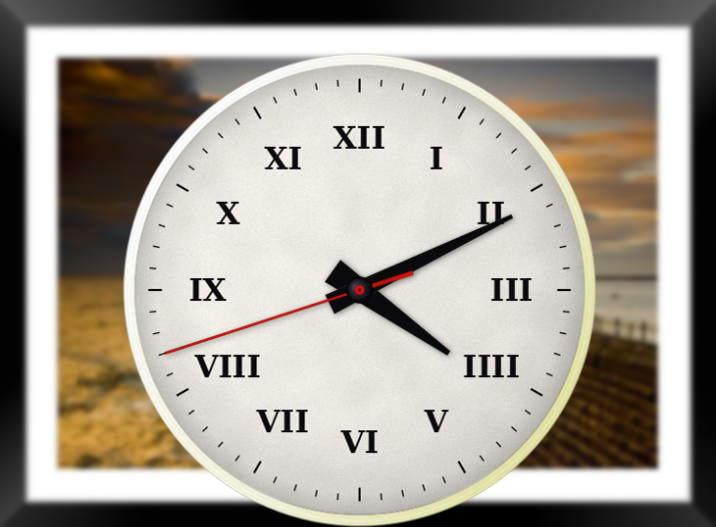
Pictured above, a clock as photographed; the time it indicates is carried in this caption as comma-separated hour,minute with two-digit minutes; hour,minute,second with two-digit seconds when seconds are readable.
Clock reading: 4,10,42
